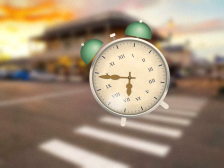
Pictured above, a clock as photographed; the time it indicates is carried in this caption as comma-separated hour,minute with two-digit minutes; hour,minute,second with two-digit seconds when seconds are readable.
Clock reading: 6,49
